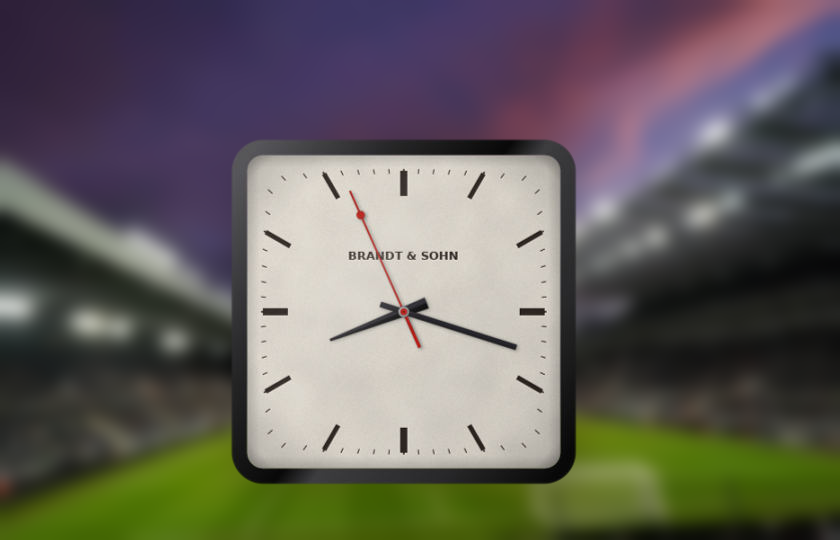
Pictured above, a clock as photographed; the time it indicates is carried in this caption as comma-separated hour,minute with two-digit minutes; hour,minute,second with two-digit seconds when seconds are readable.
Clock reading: 8,17,56
